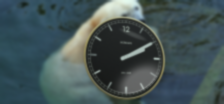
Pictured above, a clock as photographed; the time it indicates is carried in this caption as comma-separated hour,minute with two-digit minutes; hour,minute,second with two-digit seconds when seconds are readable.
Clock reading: 2,10
